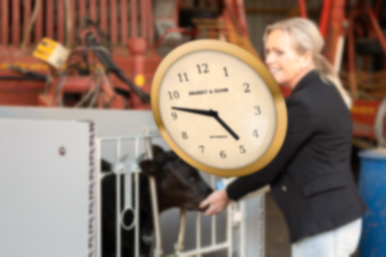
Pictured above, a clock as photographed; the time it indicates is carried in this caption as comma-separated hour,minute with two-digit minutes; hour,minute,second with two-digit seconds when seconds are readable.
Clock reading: 4,47
